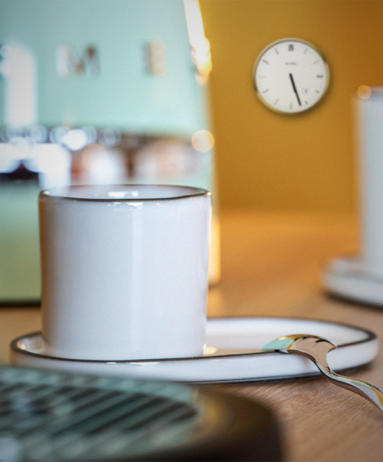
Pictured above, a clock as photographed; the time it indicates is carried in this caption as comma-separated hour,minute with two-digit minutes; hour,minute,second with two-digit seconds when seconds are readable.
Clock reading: 5,27
